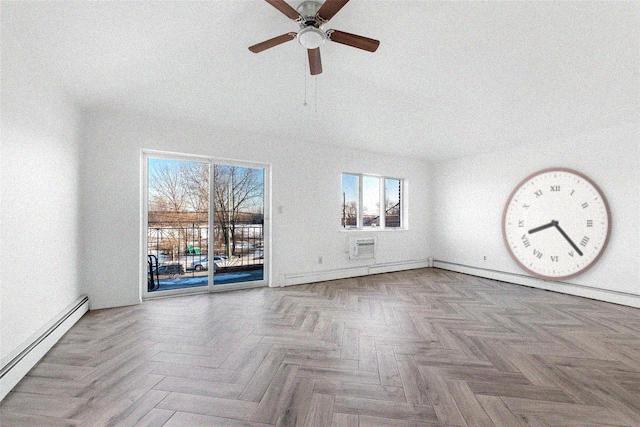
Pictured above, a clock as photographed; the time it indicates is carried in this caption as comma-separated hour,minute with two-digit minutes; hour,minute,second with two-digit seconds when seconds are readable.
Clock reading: 8,23
